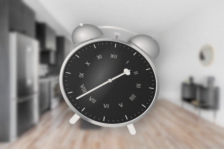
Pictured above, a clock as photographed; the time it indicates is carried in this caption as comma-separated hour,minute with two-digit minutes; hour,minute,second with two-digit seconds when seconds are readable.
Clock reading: 1,38
